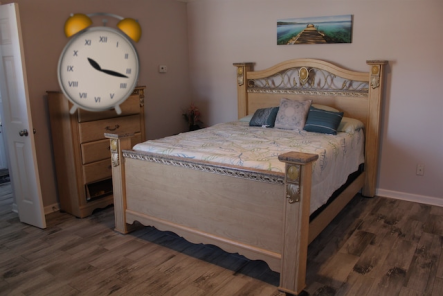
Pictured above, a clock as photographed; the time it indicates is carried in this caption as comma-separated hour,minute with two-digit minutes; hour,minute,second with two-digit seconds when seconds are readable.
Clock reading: 10,17
